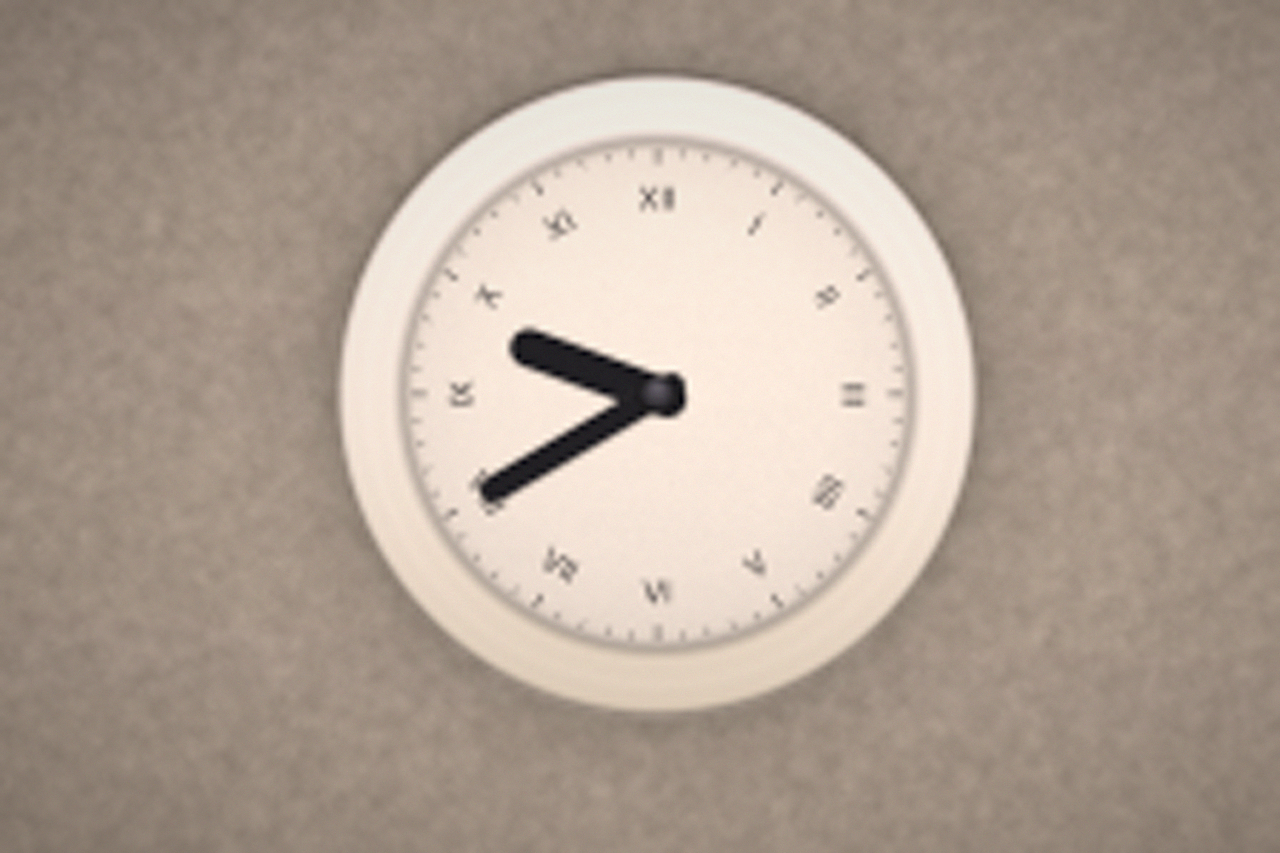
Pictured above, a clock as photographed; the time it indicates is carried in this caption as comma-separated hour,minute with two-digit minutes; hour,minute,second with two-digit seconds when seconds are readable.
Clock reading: 9,40
